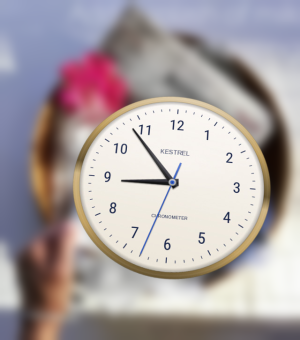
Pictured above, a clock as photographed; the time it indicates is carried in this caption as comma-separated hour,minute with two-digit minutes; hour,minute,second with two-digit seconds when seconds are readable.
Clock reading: 8,53,33
